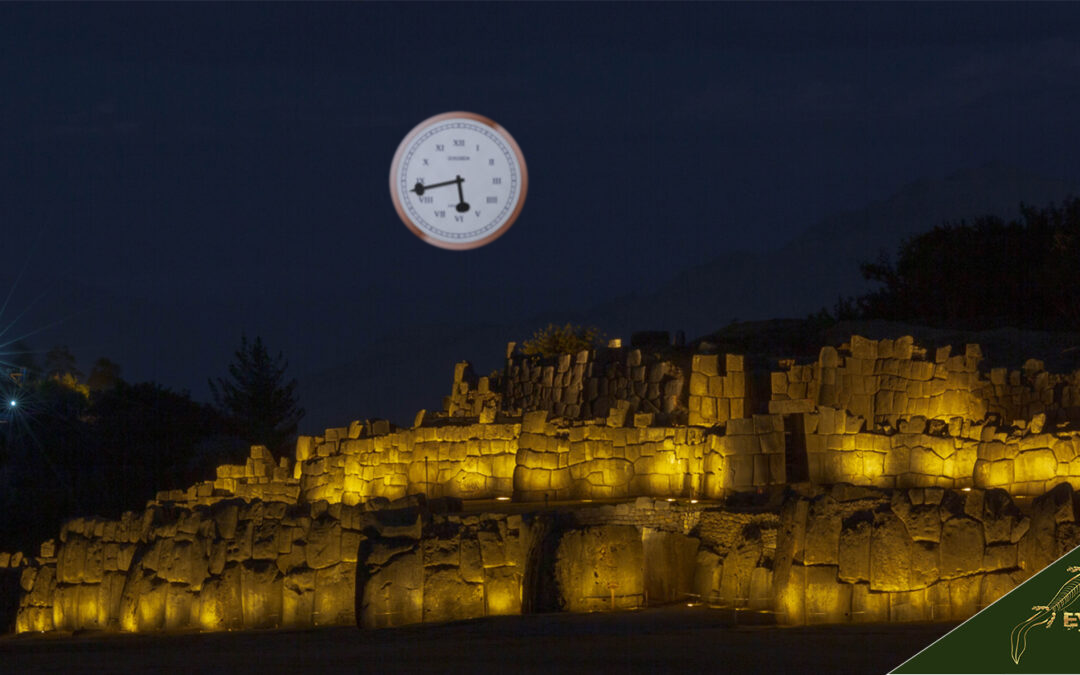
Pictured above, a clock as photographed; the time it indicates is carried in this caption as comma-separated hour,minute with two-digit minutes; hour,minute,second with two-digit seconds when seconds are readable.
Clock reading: 5,43
